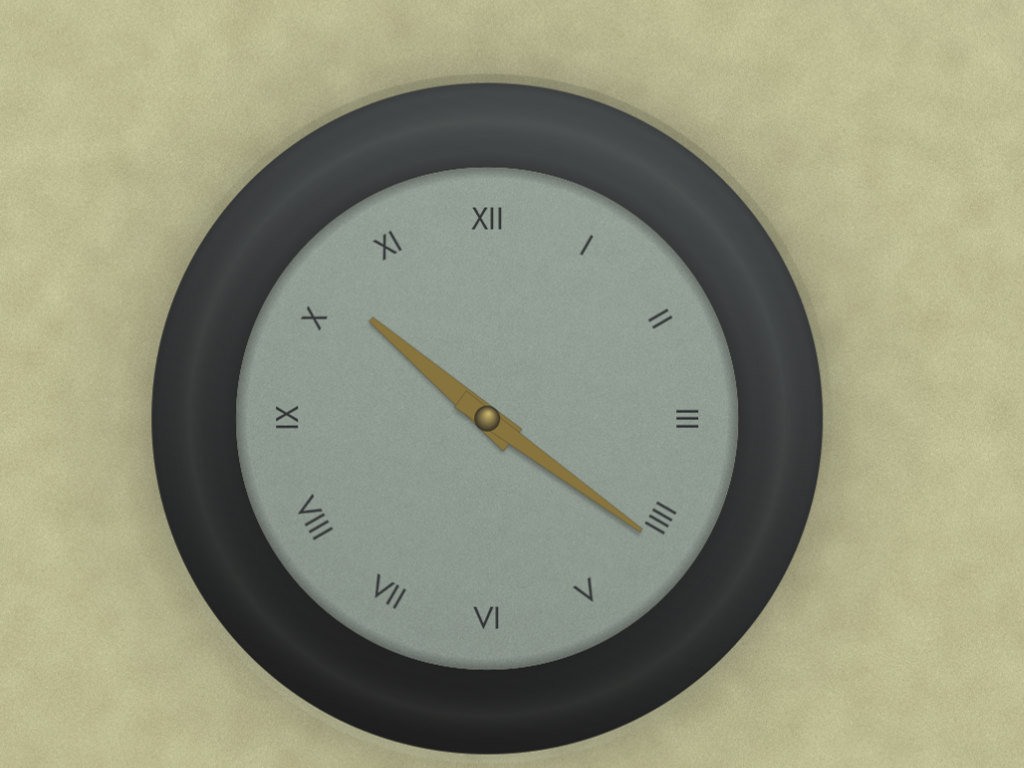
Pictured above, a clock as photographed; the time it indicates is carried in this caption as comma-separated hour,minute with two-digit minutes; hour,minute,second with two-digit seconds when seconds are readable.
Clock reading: 10,21
